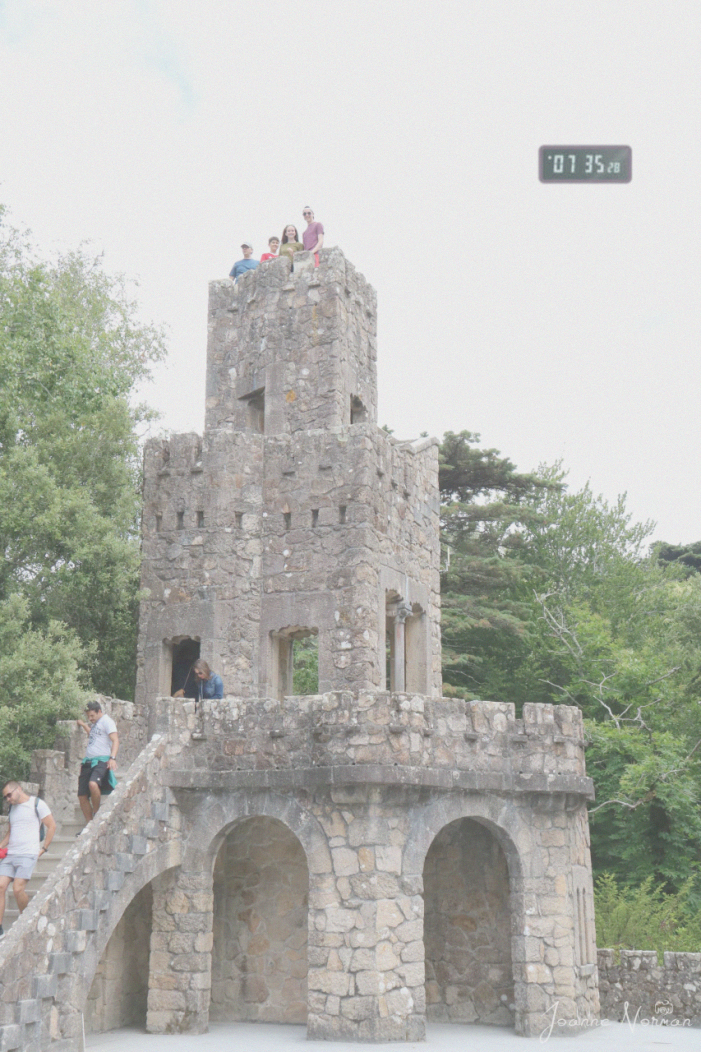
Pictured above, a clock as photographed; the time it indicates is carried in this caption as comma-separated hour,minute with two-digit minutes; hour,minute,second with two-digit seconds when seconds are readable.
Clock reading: 7,35
